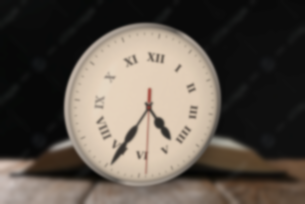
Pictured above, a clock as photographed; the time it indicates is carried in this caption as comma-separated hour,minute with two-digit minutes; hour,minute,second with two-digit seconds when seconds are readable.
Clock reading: 4,34,29
